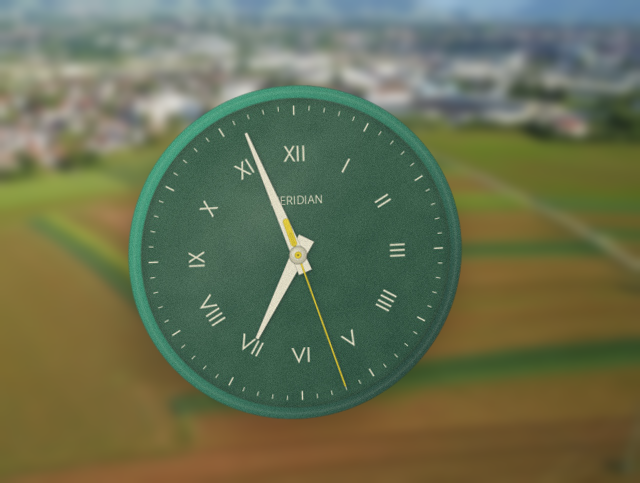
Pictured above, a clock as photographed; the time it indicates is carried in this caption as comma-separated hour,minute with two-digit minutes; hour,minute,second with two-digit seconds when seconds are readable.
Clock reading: 6,56,27
